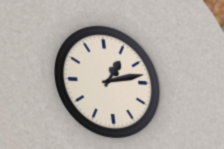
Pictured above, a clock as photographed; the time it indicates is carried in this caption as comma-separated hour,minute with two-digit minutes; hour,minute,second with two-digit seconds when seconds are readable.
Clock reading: 1,13
